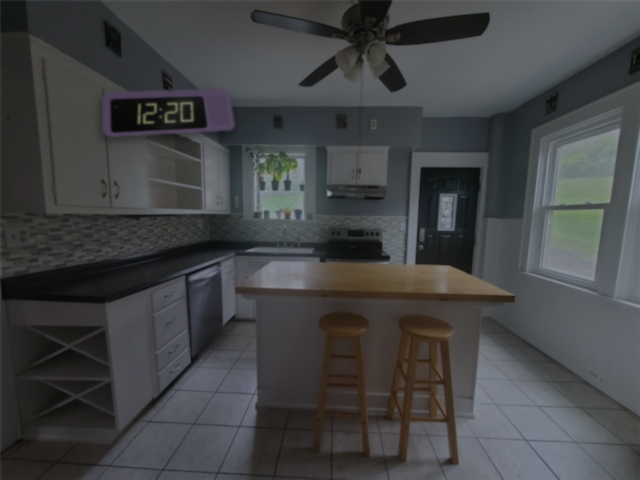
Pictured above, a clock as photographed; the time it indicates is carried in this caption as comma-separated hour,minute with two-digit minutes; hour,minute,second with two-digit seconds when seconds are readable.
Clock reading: 12,20
